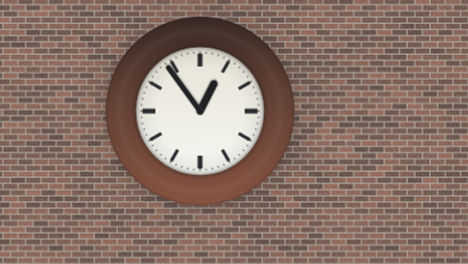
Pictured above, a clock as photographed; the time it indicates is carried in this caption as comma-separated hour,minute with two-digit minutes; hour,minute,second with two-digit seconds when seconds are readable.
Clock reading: 12,54
